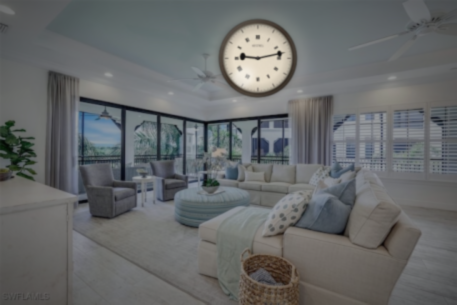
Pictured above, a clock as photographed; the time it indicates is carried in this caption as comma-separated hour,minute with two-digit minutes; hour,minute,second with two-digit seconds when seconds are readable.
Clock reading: 9,13
